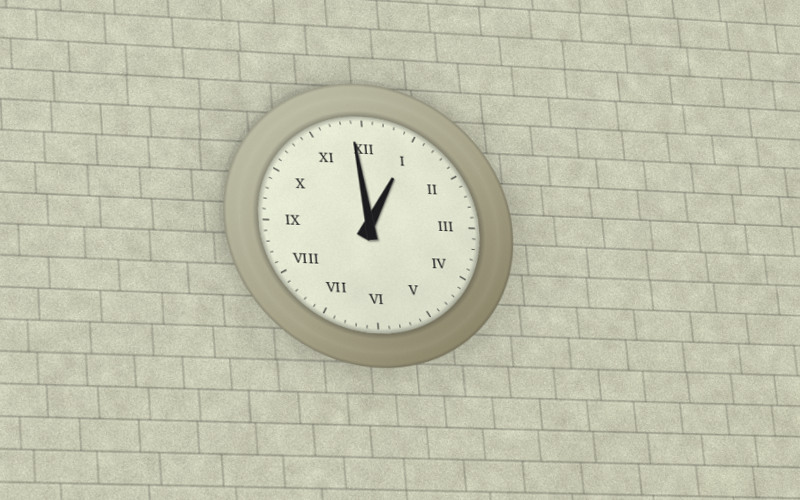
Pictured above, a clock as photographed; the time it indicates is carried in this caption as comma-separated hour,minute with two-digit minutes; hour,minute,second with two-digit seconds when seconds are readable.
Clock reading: 12,59
